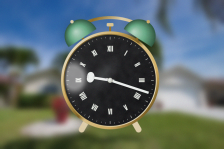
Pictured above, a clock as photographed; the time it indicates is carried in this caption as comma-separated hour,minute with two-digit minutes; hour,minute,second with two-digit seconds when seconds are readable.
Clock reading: 9,18
